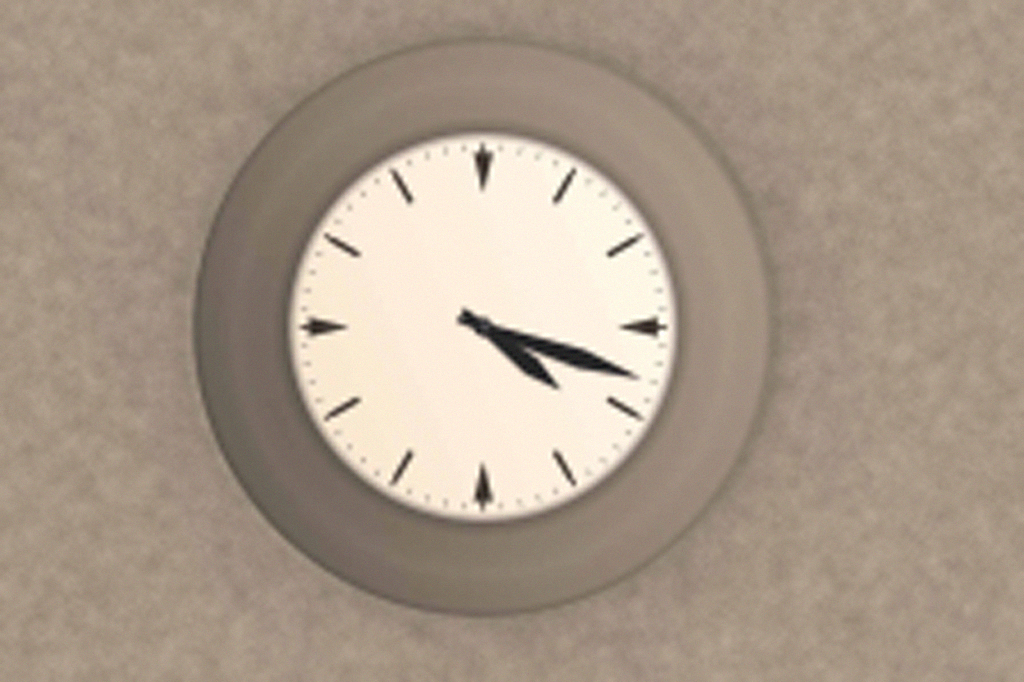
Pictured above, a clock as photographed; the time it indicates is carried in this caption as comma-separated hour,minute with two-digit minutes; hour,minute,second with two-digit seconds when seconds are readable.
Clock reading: 4,18
